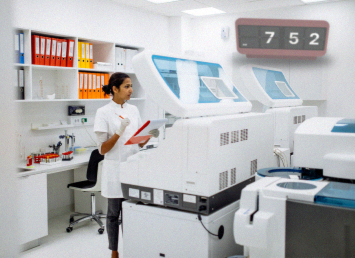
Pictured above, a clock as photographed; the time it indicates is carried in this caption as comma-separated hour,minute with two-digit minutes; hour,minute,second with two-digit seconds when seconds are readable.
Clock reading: 7,52
